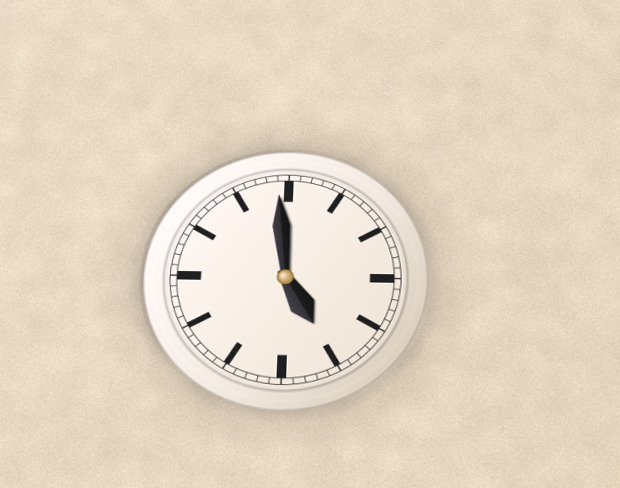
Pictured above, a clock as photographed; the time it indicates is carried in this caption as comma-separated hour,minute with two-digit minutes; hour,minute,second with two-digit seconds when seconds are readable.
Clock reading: 4,59
